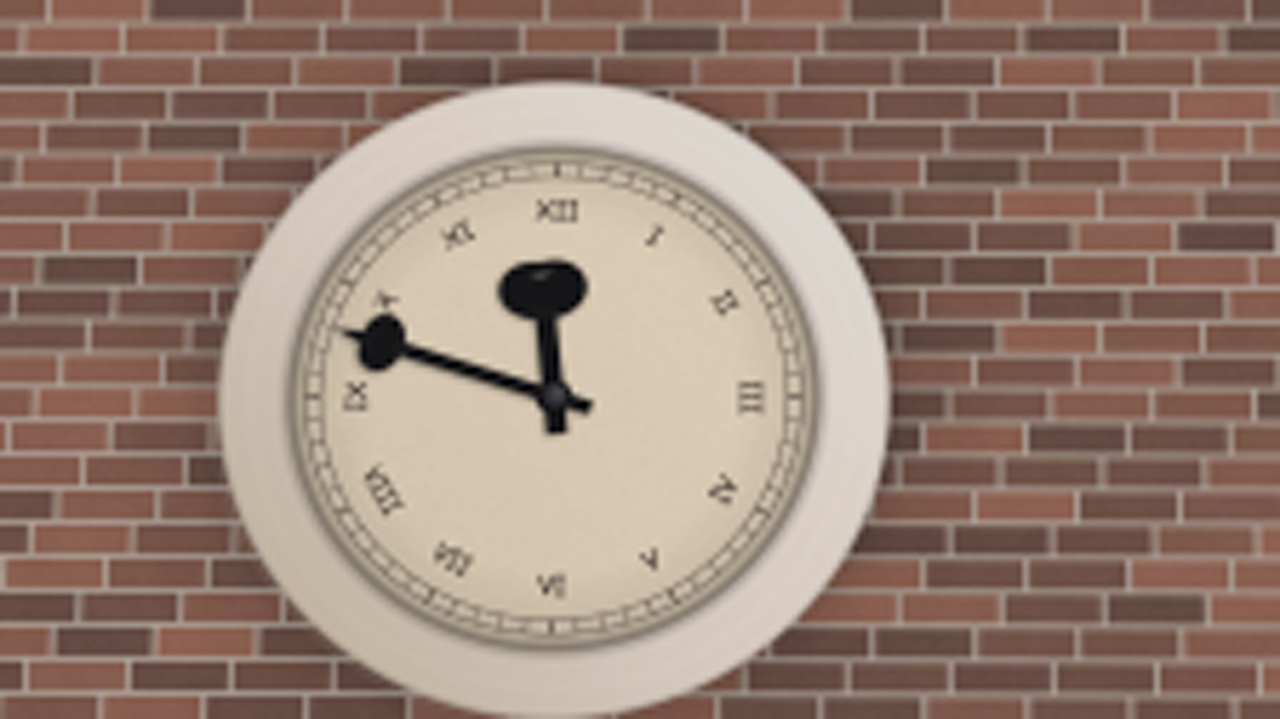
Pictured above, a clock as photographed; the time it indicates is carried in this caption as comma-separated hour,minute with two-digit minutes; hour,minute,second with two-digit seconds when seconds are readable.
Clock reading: 11,48
